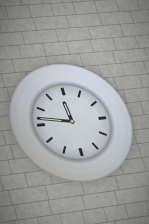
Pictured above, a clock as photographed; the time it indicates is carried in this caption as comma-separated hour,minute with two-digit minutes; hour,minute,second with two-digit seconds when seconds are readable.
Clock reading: 11,47
